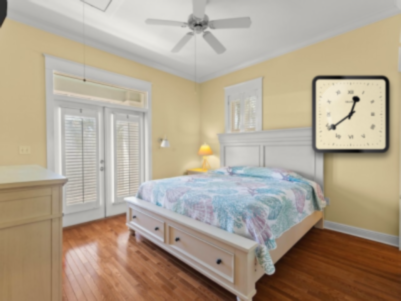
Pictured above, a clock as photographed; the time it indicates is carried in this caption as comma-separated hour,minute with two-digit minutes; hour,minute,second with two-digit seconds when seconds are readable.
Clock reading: 12,39
